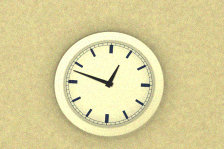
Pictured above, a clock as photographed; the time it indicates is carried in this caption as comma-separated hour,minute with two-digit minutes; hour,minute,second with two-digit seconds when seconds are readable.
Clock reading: 12,48
